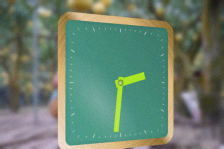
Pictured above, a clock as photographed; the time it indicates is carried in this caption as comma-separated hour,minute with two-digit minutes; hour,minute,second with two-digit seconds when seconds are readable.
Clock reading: 2,31
